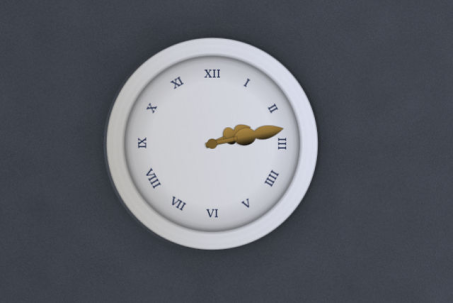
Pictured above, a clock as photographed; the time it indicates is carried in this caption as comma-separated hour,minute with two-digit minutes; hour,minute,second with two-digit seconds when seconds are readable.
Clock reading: 2,13
